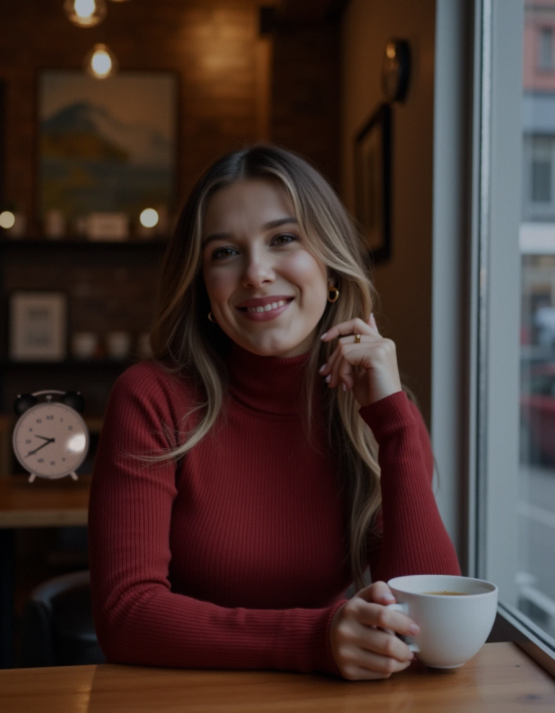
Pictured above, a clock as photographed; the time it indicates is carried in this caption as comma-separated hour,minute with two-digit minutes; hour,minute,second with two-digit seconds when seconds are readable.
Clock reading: 9,40
